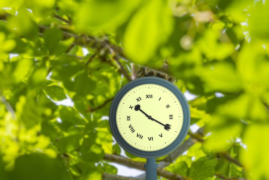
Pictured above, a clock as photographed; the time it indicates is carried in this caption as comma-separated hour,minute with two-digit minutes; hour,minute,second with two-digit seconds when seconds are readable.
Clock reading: 10,20
